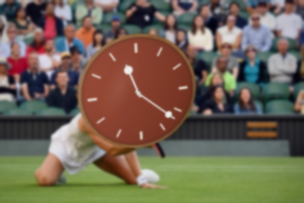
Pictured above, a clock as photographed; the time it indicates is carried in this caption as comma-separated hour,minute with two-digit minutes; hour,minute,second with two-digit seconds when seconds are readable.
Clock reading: 11,22
